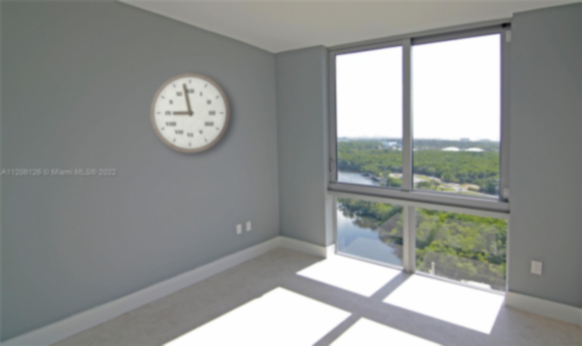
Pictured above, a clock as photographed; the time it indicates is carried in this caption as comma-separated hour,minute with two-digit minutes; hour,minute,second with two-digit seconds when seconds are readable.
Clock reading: 8,58
